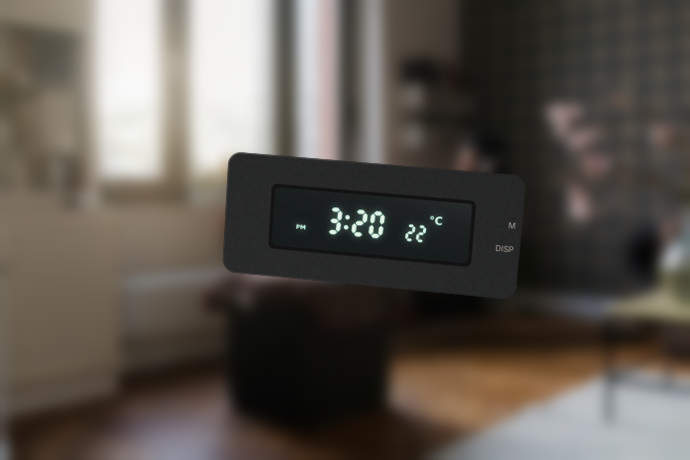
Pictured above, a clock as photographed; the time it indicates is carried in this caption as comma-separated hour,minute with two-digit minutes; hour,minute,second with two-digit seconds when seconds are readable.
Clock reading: 3,20
